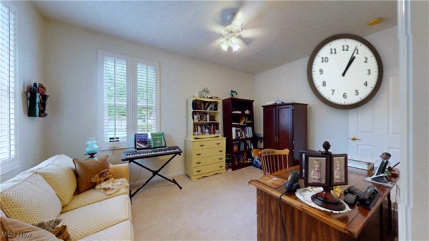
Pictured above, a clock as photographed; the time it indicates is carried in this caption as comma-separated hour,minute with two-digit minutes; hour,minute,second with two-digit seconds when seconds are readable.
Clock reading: 1,04
